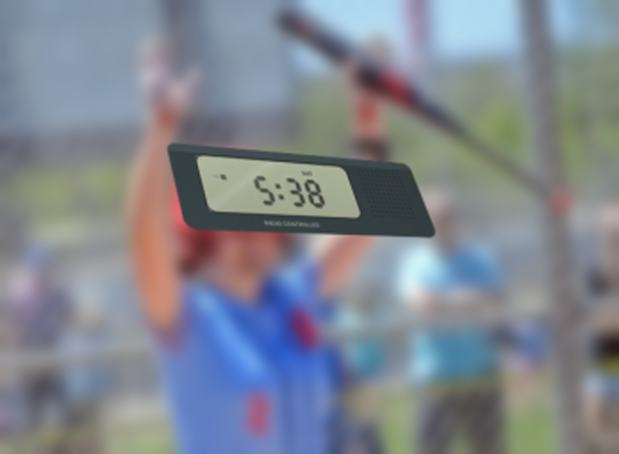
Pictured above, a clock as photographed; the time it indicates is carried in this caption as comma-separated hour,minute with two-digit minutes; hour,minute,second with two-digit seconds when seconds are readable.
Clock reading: 5,38
